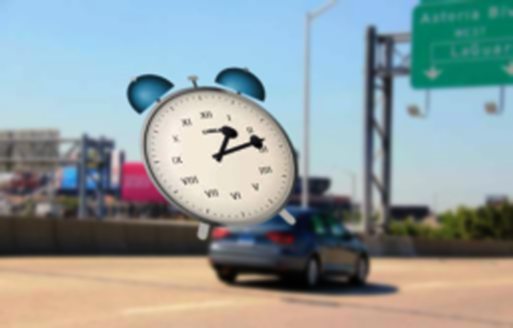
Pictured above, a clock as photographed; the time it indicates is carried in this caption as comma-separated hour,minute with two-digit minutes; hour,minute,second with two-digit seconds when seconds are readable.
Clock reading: 1,13
